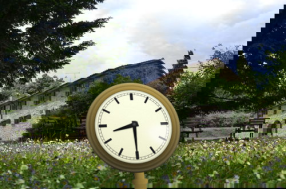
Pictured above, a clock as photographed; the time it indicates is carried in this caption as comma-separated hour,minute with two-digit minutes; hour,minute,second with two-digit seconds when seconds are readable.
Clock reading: 8,30
